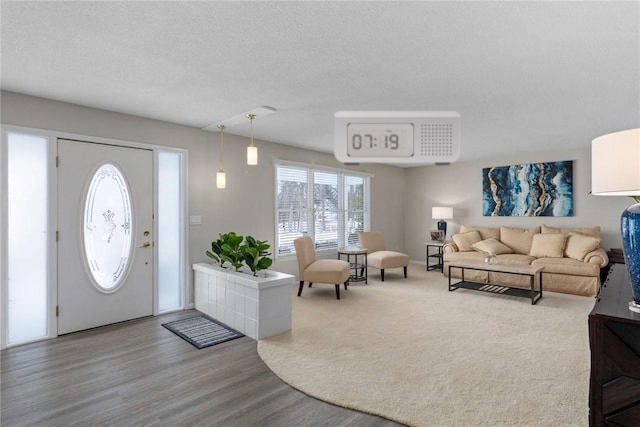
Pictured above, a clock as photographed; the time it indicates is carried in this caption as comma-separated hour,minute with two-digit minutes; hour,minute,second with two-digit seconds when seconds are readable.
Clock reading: 7,19
